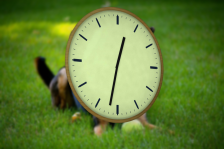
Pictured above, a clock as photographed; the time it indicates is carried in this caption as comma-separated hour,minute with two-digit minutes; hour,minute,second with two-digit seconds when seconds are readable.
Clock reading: 12,32
